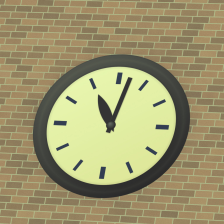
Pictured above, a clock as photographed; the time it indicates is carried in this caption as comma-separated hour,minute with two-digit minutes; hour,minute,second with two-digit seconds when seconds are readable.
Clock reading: 11,02
